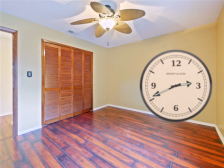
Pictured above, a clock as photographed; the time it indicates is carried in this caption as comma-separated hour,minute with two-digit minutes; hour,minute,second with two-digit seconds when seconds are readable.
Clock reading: 2,41
